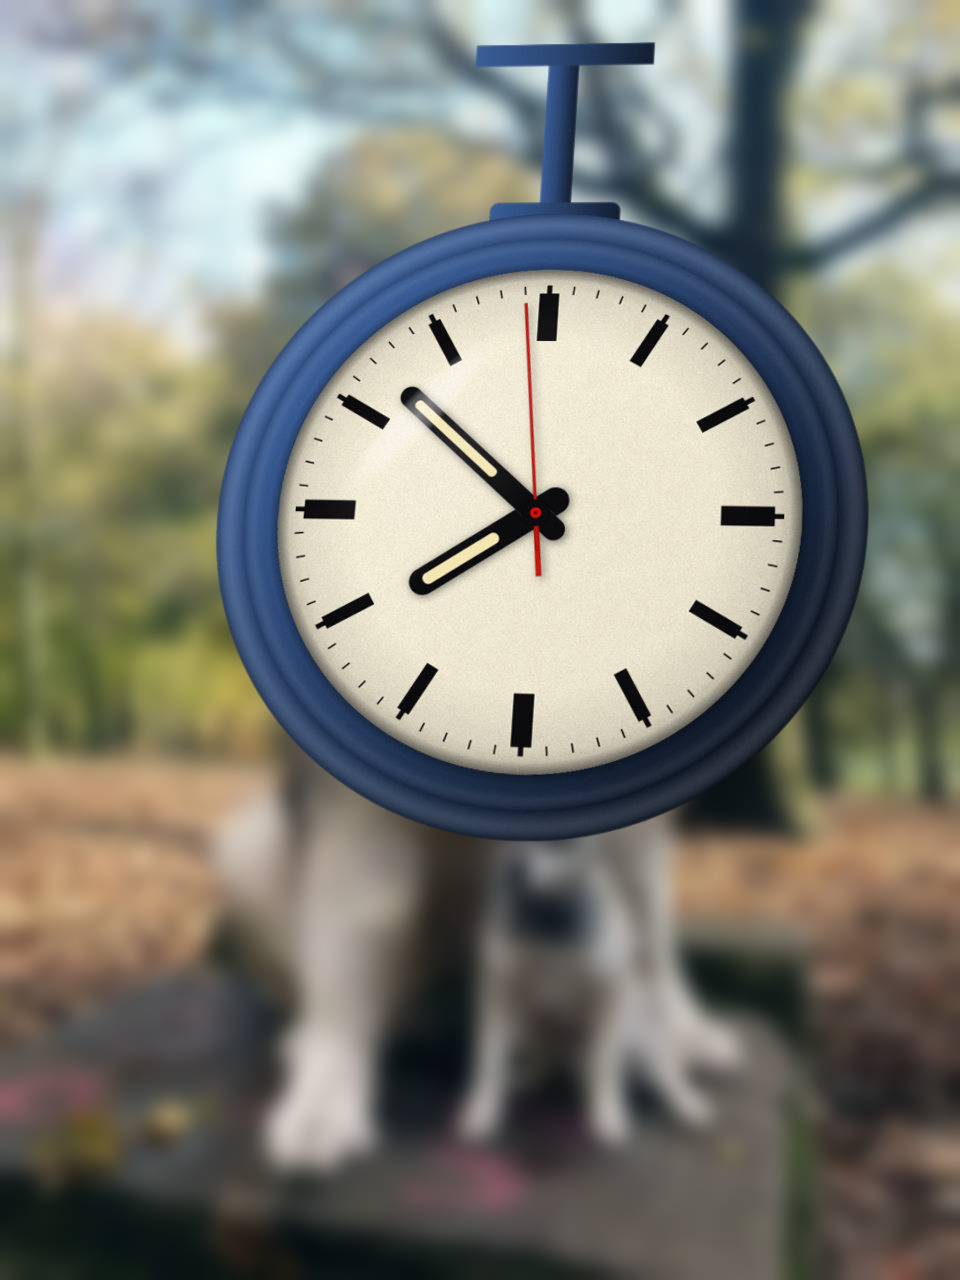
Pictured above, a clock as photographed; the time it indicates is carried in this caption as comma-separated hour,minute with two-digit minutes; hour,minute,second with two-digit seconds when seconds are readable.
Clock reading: 7,51,59
